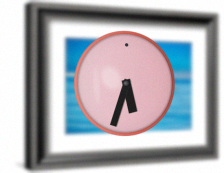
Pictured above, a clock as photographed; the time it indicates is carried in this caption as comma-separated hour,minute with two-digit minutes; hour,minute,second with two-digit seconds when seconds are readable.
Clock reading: 5,33
